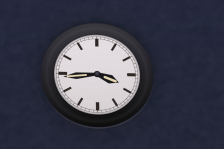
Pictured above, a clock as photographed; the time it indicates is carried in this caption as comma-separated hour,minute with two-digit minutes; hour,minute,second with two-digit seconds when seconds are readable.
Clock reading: 3,44
